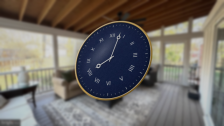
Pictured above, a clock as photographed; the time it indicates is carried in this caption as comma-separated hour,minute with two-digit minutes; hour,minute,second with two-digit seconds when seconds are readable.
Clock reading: 8,03
